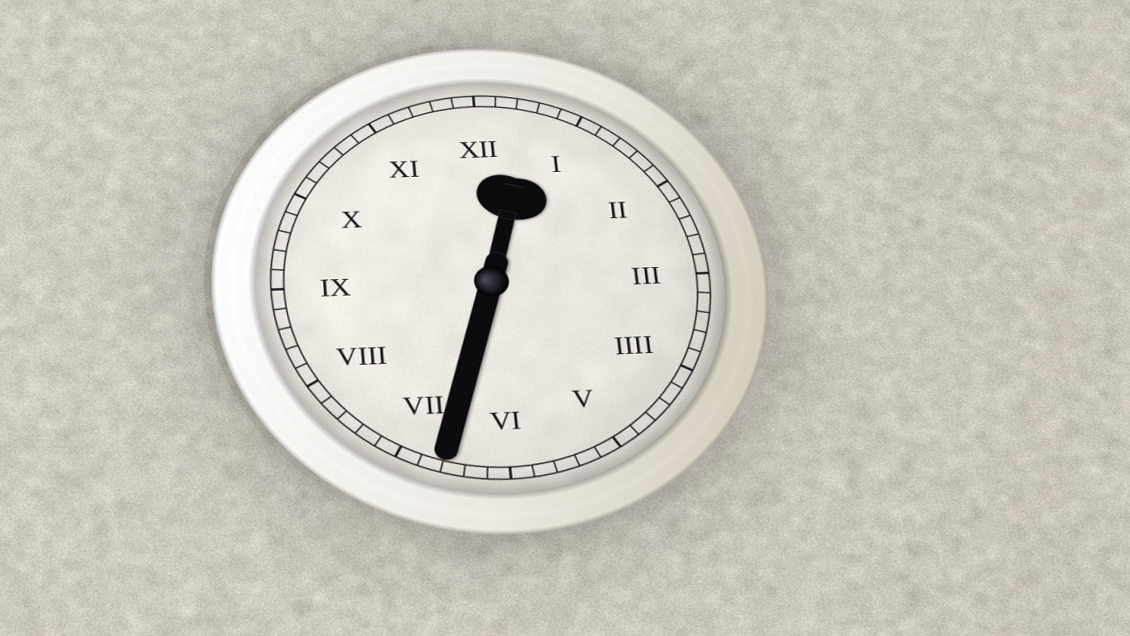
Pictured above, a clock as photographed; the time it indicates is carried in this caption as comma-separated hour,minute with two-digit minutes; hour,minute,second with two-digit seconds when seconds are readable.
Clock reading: 12,33
